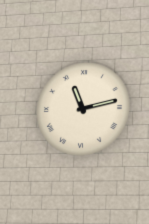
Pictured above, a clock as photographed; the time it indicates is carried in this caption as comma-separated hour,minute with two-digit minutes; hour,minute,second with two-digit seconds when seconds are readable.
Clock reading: 11,13
